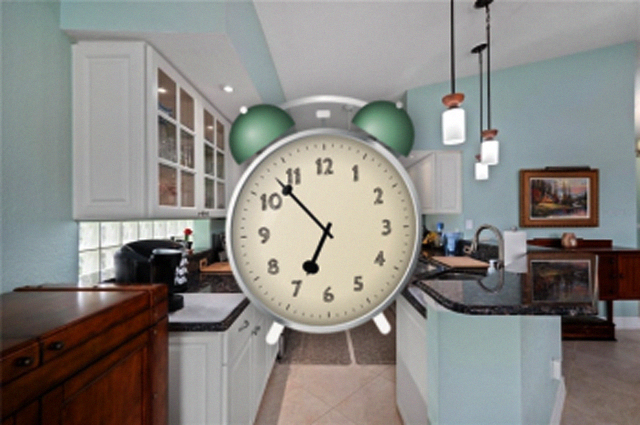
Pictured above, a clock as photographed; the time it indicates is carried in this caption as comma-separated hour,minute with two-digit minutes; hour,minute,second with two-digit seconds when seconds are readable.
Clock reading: 6,53
